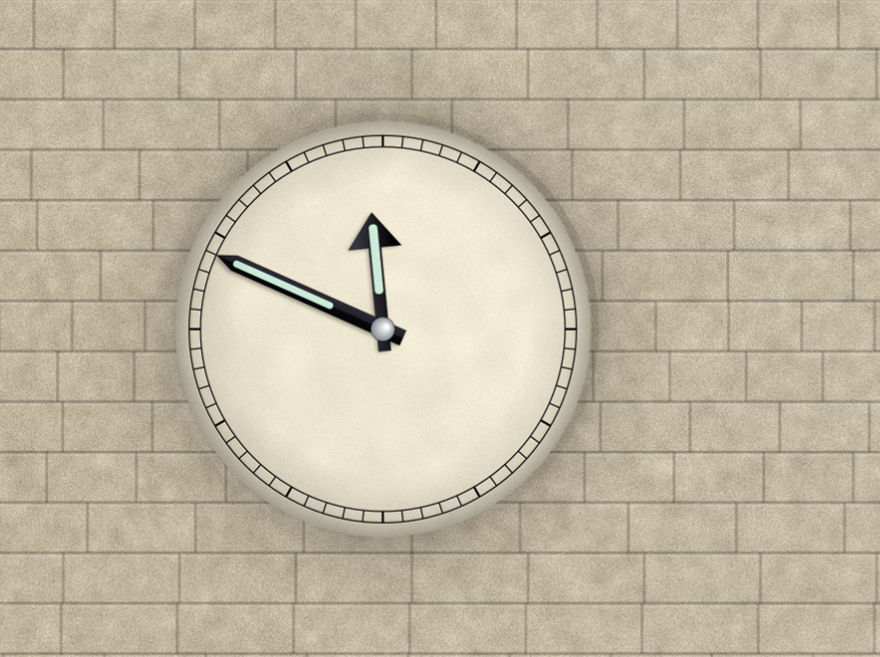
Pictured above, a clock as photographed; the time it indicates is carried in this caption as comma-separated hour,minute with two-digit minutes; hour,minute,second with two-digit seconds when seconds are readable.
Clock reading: 11,49
